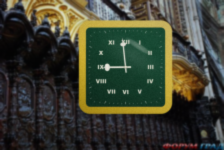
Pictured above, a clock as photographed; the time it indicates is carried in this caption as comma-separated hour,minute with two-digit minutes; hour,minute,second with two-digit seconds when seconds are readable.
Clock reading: 8,59
